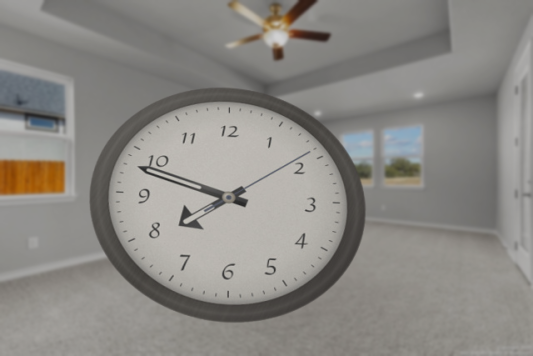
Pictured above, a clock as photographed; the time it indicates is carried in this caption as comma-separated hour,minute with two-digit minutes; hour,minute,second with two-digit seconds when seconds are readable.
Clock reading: 7,48,09
